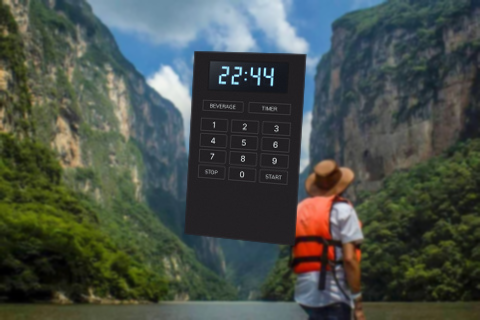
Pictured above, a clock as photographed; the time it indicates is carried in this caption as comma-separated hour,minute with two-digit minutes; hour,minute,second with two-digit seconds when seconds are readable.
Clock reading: 22,44
